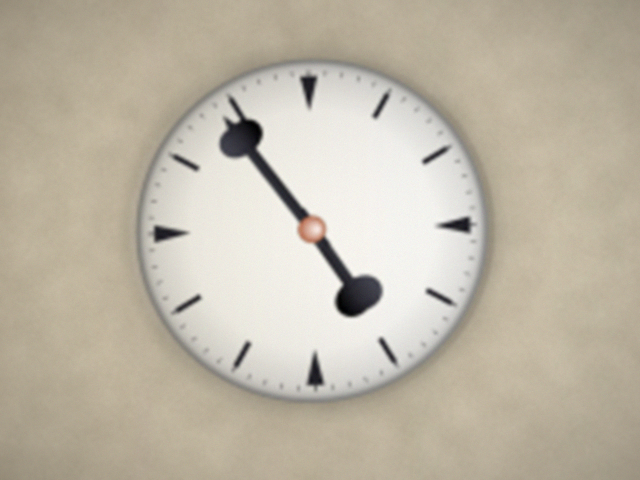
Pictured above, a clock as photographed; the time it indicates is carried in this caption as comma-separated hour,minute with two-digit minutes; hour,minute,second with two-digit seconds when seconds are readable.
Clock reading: 4,54
